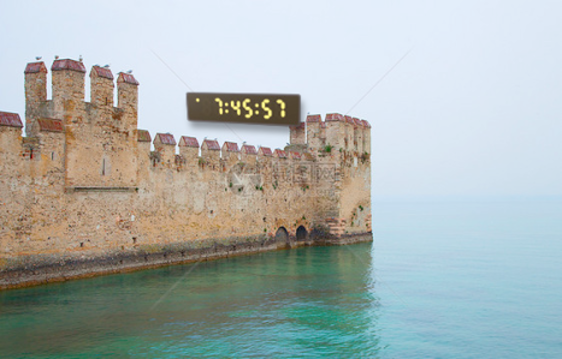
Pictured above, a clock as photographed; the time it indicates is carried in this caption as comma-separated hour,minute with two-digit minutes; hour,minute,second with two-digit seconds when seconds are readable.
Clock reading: 7,45,57
